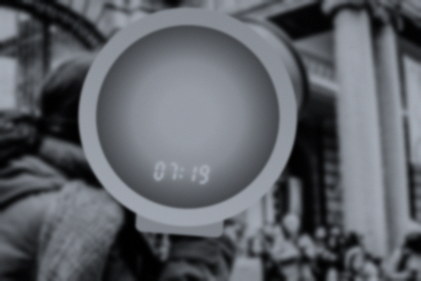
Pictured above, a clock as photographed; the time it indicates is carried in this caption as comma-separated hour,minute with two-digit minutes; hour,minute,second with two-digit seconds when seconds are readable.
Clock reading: 7,19
